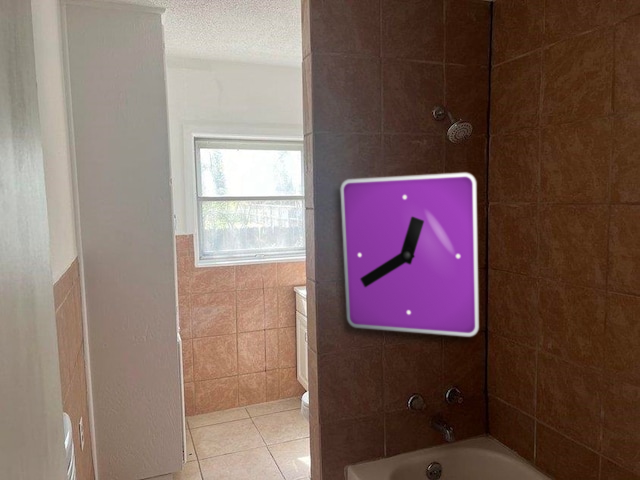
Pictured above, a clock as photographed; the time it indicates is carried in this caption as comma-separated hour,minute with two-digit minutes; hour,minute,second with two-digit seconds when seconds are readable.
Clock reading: 12,40
